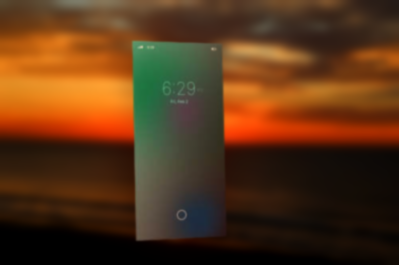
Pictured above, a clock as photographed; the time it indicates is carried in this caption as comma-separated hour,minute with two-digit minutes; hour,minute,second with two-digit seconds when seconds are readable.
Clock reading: 6,29
